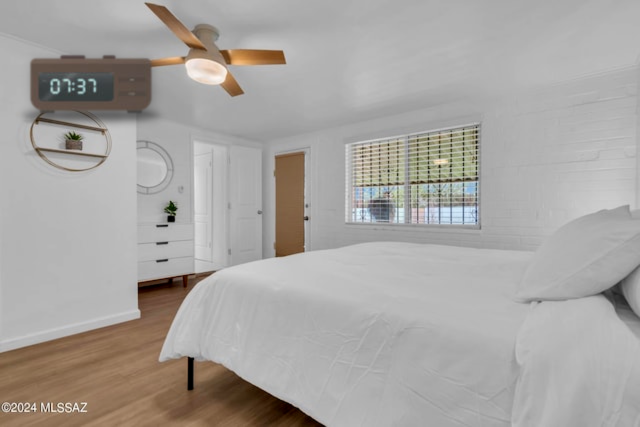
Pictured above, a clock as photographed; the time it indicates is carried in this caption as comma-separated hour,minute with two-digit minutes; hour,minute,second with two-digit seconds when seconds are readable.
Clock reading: 7,37
